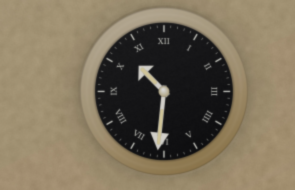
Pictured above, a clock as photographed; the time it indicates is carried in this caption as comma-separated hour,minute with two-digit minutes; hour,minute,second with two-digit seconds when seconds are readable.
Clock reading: 10,31
